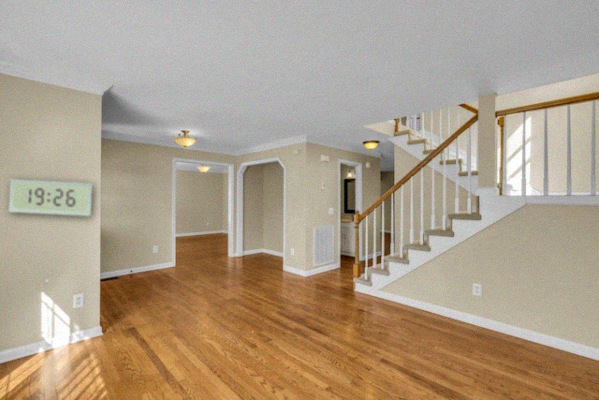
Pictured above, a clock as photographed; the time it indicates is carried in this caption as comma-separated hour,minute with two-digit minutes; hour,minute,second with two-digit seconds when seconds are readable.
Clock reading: 19,26
